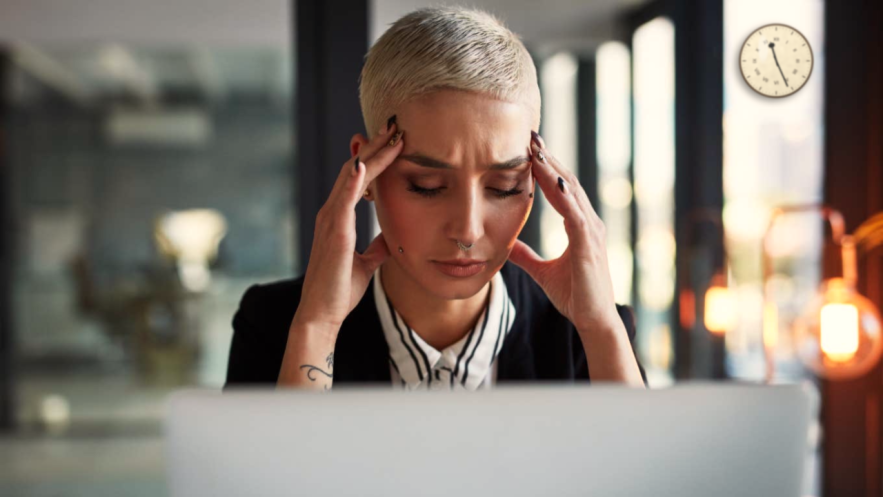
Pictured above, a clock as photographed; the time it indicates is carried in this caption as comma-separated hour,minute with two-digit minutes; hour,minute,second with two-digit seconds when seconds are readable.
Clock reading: 11,26
